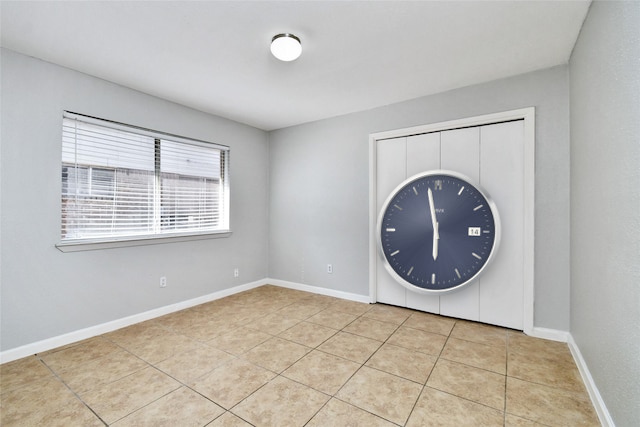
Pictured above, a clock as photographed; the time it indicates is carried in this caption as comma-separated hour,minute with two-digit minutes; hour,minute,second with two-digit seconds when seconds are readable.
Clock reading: 5,58
